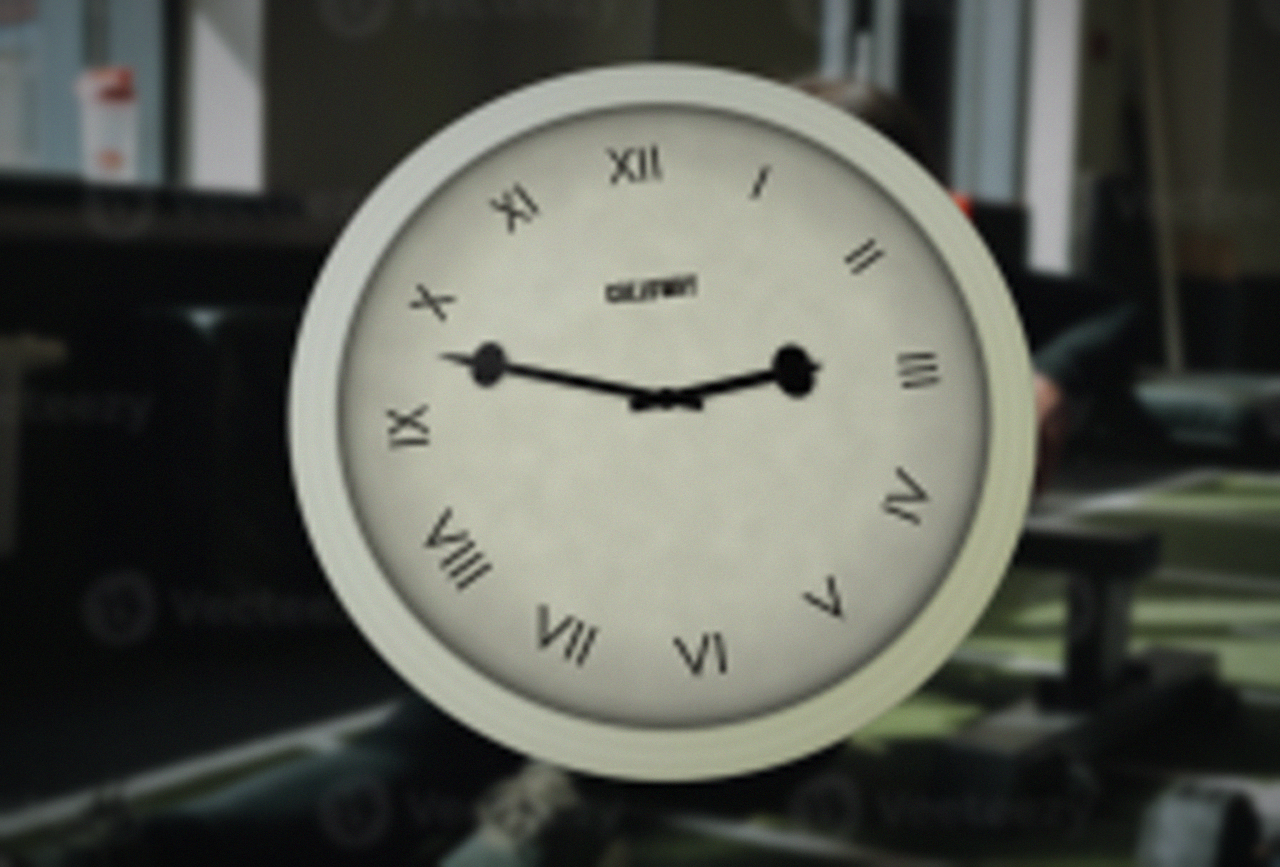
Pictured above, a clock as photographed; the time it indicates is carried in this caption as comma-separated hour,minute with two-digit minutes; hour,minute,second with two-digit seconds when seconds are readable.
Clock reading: 2,48
